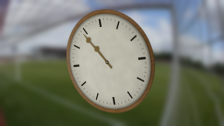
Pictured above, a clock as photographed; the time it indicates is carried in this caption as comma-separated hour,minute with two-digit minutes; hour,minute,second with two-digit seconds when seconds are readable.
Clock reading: 10,54
